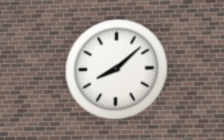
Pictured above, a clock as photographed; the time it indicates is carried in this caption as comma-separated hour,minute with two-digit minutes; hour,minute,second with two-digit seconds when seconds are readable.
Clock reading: 8,08
